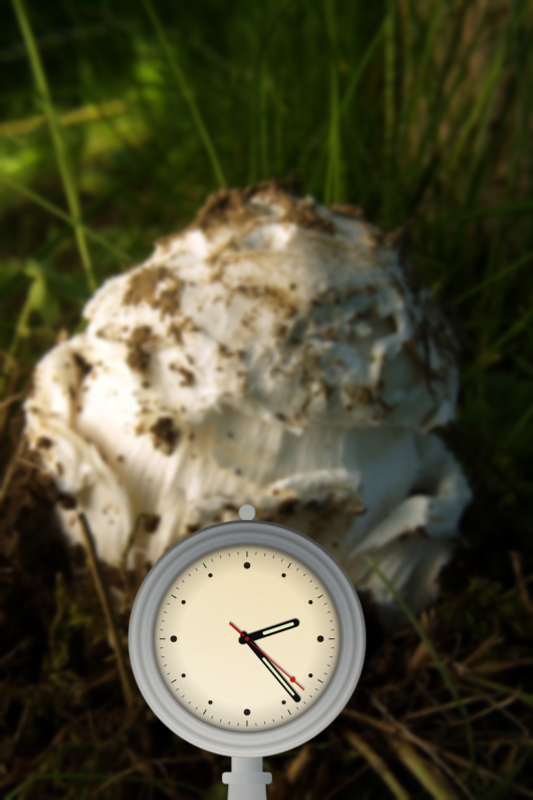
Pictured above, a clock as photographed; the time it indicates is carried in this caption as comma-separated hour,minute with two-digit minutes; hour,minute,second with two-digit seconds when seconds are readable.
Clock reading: 2,23,22
